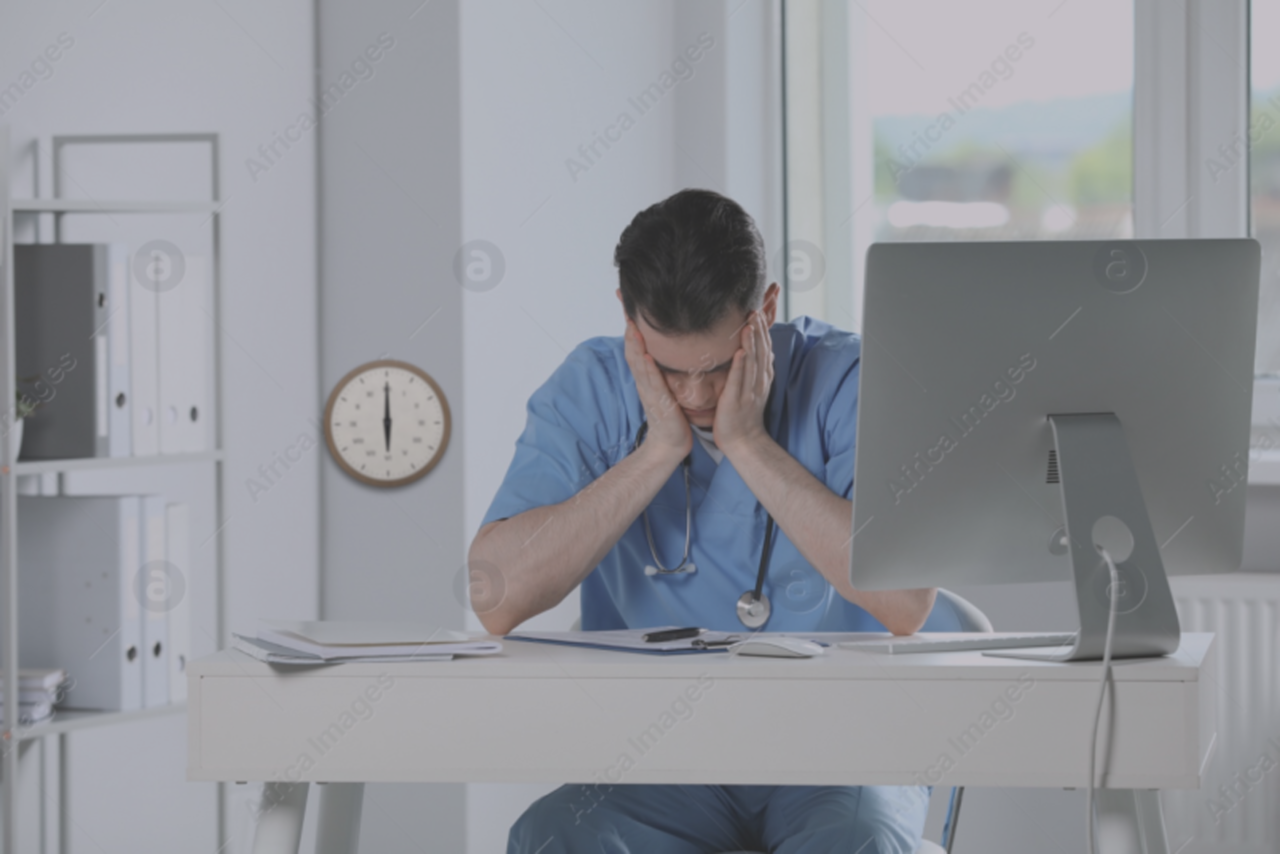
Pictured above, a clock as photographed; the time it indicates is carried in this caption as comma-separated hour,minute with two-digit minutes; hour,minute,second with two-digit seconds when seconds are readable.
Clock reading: 6,00
